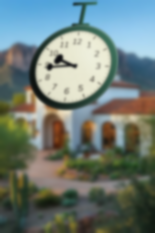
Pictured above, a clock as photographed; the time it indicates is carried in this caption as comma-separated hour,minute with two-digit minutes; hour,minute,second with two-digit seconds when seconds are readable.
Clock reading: 9,44
